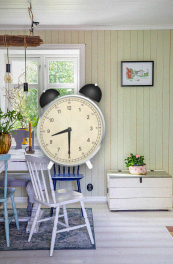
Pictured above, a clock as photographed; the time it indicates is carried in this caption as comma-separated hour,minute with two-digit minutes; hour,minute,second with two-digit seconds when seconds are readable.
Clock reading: 8,30
